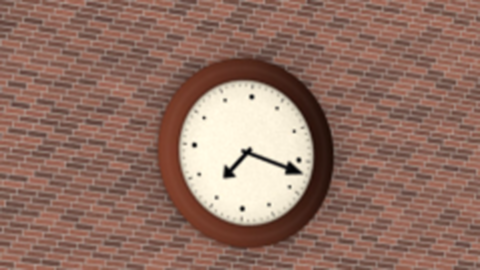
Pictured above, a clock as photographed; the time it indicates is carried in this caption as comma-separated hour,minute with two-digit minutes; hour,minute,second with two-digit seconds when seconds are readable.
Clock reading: 7,17
